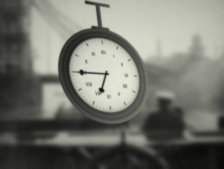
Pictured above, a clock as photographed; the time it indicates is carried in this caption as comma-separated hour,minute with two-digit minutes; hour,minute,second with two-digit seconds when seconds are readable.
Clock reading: 6,45
